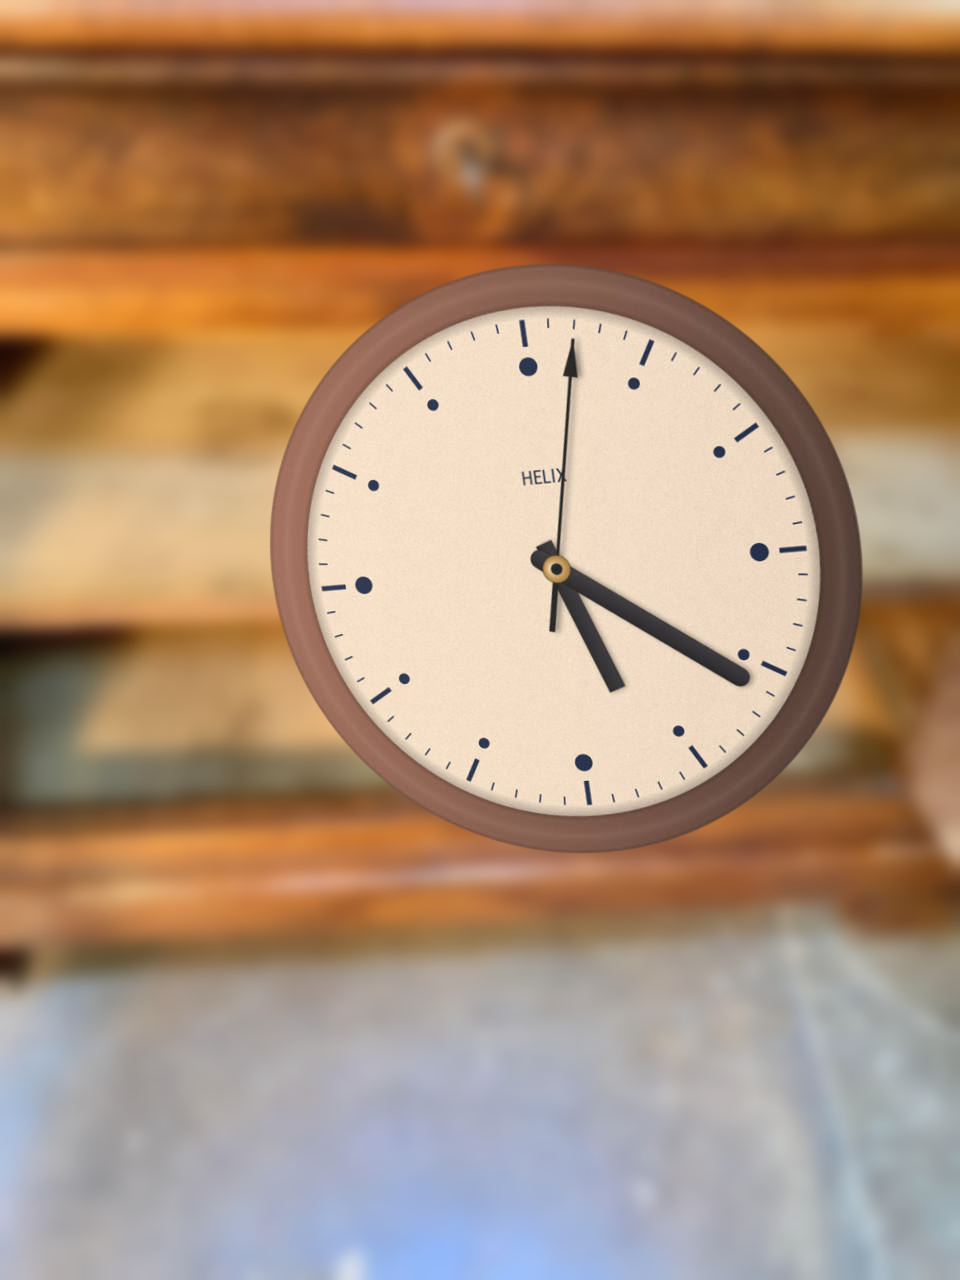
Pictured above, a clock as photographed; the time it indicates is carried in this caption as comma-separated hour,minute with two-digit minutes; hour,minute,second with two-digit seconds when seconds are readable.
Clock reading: 5,21,02
